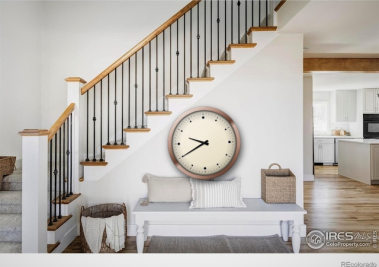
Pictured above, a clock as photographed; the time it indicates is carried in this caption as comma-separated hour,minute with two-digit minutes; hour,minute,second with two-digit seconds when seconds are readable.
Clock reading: 9,40
